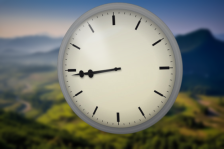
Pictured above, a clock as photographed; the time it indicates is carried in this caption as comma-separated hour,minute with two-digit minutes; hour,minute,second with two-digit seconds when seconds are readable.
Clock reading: 8,44
